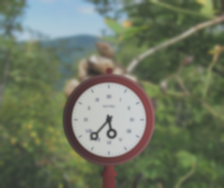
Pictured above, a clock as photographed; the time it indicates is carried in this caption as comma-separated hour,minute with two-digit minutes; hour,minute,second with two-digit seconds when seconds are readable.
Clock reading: 5,37
